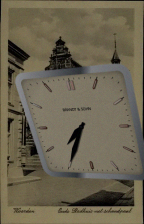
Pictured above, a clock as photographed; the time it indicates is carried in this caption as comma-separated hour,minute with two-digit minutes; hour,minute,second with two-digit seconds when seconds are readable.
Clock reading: 7,35
